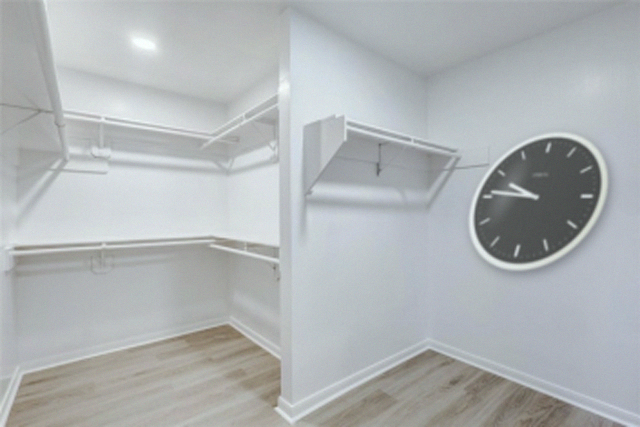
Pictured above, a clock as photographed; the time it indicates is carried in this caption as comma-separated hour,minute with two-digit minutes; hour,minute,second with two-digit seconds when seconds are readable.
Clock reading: 9,46
